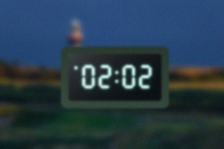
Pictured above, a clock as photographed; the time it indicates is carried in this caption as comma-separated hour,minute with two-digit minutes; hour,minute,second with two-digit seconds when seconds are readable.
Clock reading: 2,02
